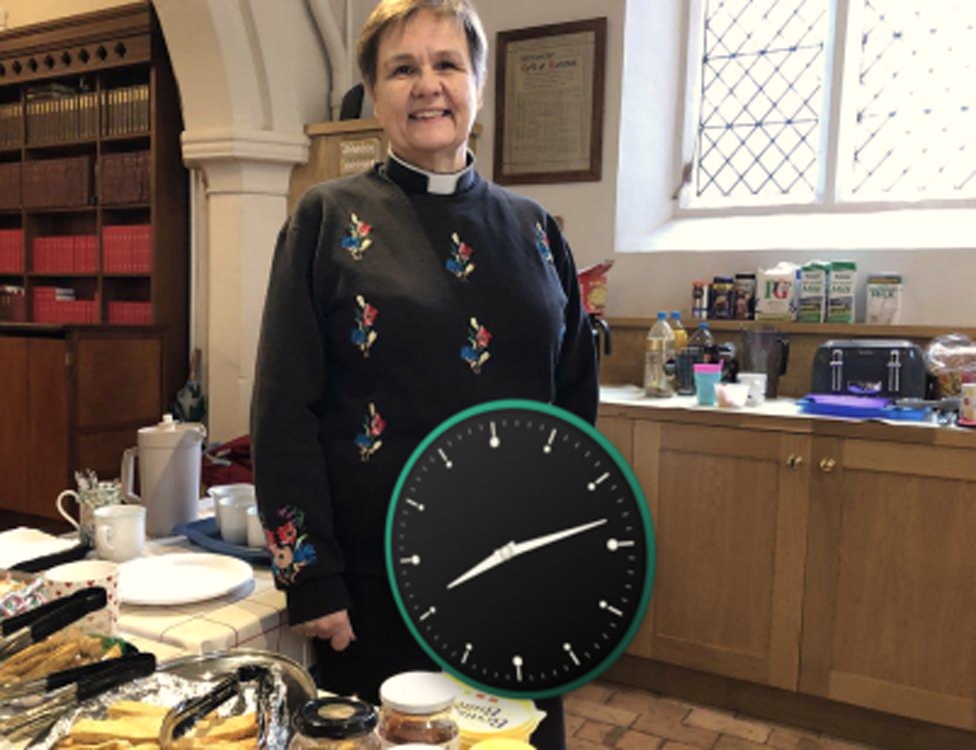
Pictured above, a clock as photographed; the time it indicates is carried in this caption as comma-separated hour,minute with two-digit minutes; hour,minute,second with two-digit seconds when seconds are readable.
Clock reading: 8,13
